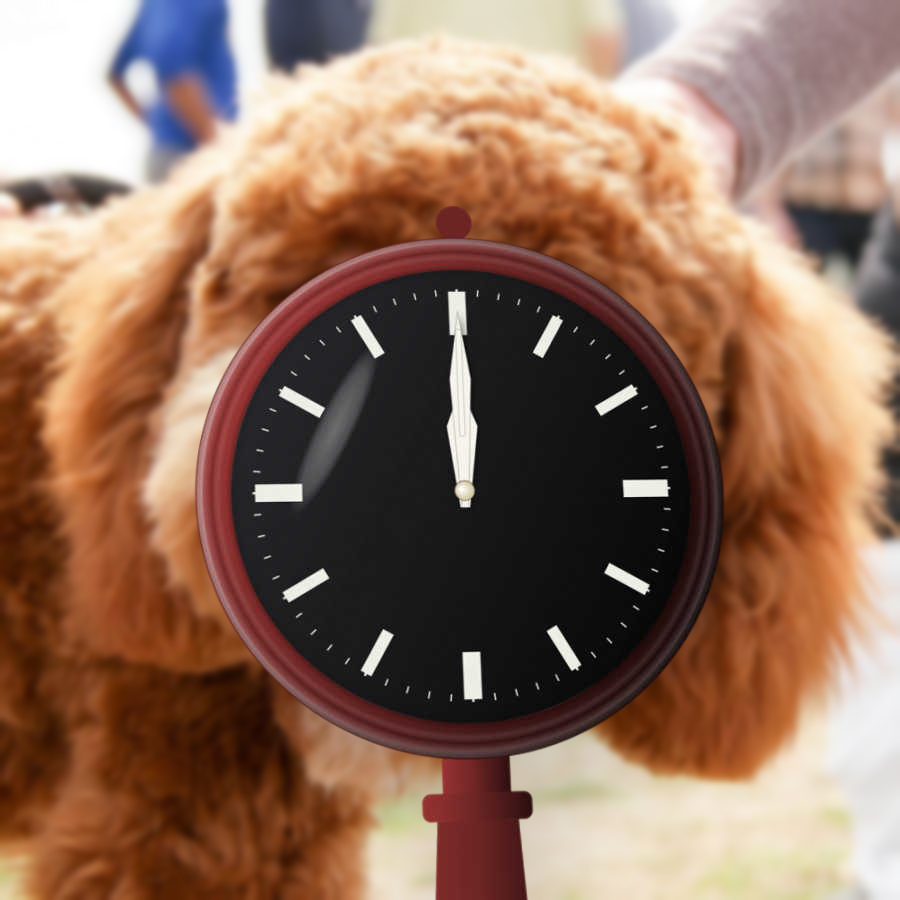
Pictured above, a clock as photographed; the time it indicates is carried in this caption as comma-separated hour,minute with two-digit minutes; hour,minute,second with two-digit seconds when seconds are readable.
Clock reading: 12,00
